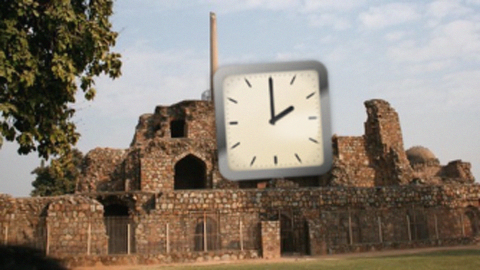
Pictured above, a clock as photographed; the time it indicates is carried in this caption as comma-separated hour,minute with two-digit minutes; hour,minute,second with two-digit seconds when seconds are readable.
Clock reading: 2,00
